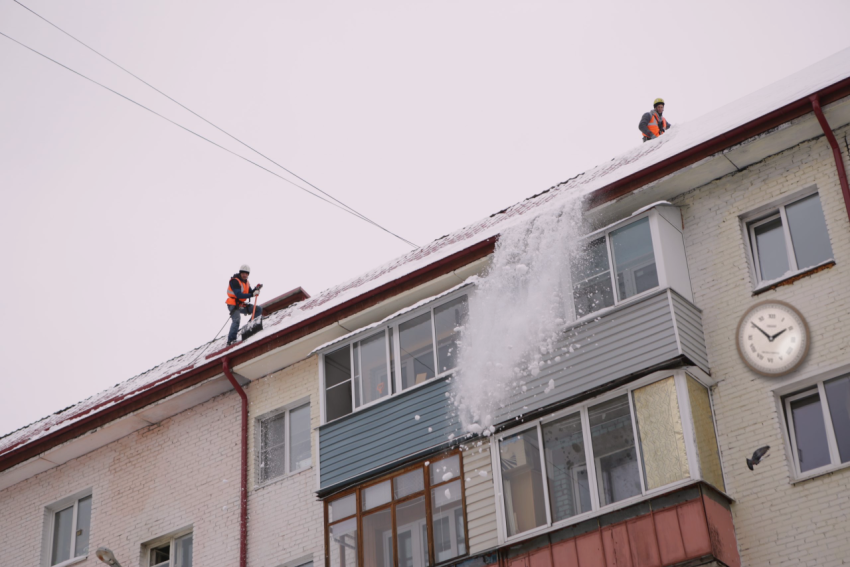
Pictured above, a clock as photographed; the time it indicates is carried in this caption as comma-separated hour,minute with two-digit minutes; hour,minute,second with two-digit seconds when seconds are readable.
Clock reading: 1,51
